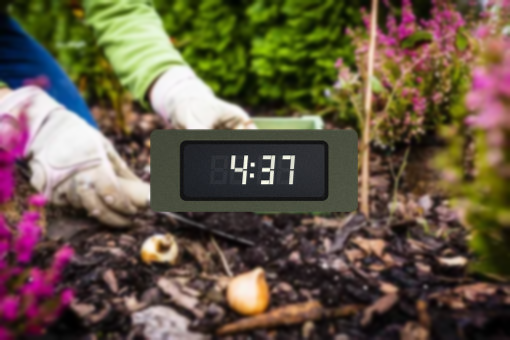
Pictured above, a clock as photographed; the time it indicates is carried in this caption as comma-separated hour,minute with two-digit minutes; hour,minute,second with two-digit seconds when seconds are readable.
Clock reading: 4,37
